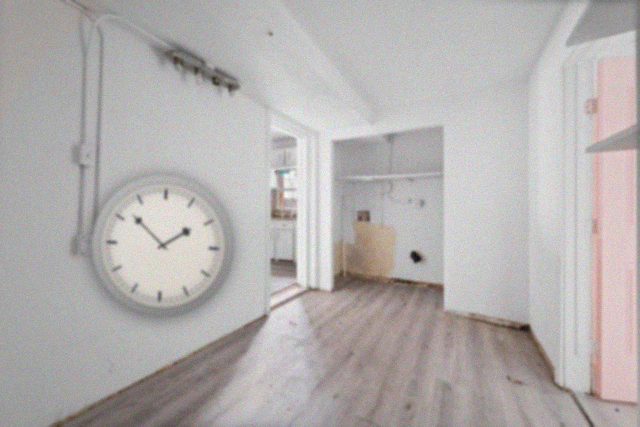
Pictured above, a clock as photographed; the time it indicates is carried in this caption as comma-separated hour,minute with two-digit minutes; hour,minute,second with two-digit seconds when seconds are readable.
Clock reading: 1,52
